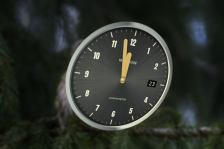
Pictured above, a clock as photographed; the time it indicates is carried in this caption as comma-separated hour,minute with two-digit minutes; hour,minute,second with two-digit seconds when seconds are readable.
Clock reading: 11,58
